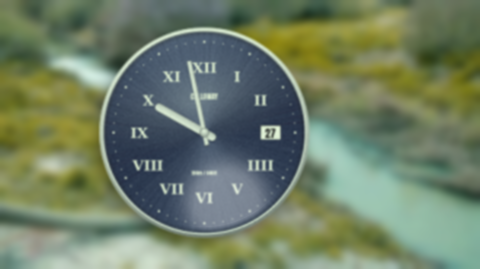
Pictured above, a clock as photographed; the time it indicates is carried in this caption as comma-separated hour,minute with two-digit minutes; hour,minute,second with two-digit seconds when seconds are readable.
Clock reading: 9,58
